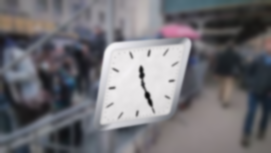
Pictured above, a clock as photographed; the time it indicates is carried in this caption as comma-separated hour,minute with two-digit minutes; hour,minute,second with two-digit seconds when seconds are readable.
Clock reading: 11,25
